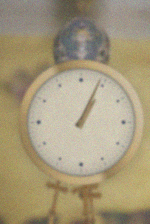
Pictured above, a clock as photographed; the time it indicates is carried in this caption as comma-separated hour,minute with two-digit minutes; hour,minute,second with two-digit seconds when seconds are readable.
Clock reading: 1,04
